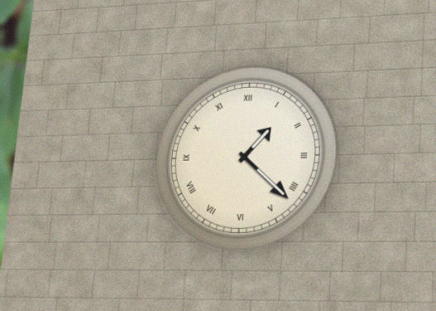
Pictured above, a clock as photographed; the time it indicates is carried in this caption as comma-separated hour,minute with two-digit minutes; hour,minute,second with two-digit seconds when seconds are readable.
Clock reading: 1,22
